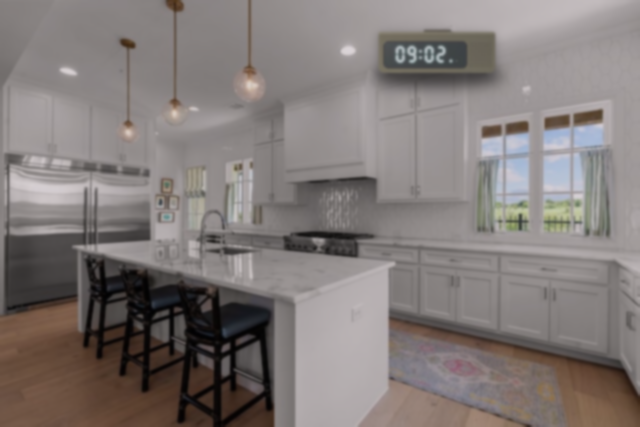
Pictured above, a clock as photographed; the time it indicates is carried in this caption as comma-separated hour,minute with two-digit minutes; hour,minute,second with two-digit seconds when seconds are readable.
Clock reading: 9,02
